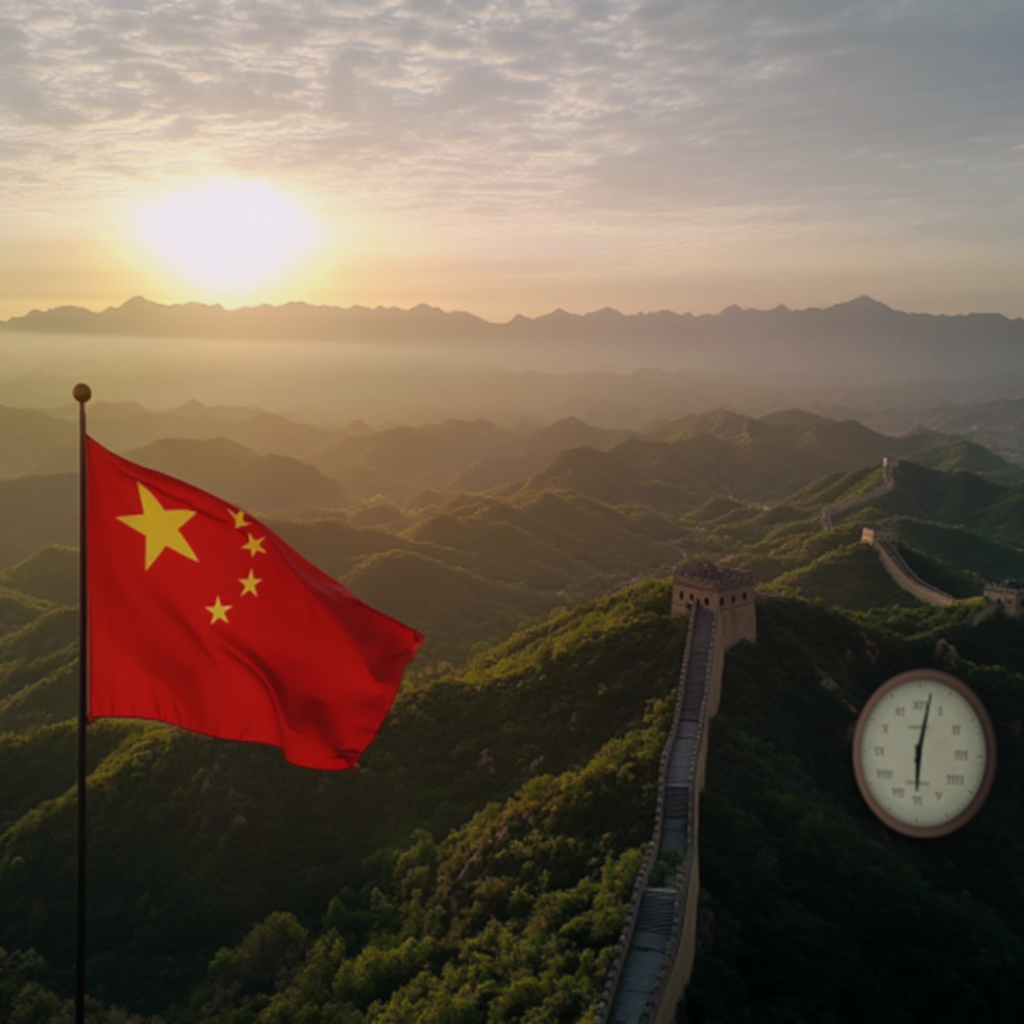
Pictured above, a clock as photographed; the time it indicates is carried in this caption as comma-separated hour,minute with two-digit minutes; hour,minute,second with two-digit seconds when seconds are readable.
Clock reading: 6,02
